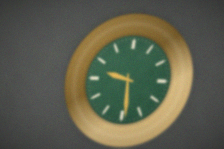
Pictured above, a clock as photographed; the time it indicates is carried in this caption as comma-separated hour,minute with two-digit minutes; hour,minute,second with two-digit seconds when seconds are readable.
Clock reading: 9,29
